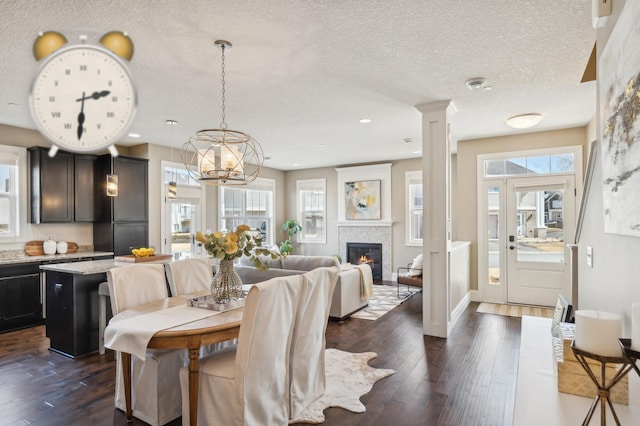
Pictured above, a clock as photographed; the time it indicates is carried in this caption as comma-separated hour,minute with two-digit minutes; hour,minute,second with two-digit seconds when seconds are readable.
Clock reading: 2,31
